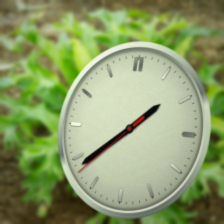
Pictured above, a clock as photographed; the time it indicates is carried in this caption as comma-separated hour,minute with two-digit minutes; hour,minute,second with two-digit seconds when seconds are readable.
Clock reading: 1,38,38
